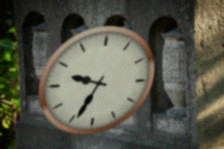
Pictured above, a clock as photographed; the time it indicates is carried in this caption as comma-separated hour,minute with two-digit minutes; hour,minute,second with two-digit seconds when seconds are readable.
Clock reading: 9,34
